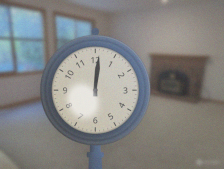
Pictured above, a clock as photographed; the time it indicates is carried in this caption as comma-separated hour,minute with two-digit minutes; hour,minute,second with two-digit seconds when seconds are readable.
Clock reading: 12,01
